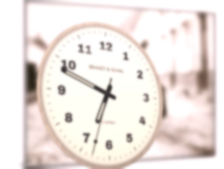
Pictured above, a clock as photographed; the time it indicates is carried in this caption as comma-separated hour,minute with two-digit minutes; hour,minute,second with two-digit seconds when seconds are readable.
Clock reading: 6,48,33
